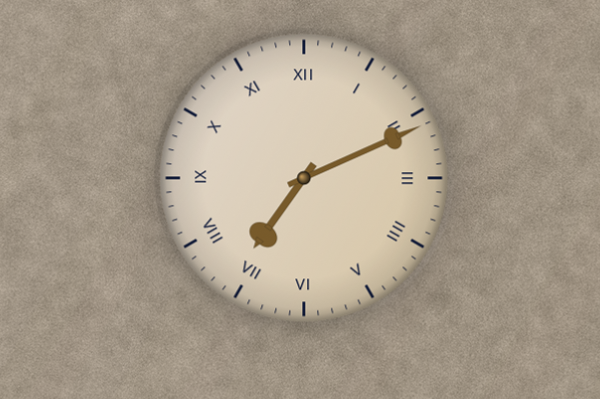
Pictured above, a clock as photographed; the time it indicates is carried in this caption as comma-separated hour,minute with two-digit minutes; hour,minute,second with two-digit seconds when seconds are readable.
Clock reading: 7,11
